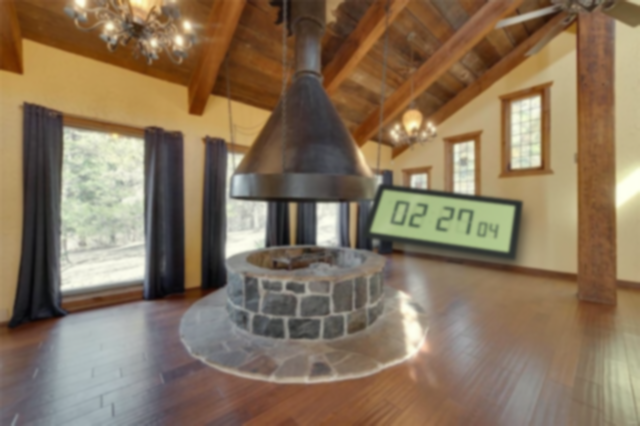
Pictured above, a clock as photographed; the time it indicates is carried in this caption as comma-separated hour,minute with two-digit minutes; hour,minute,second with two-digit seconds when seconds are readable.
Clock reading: 2,27,04
